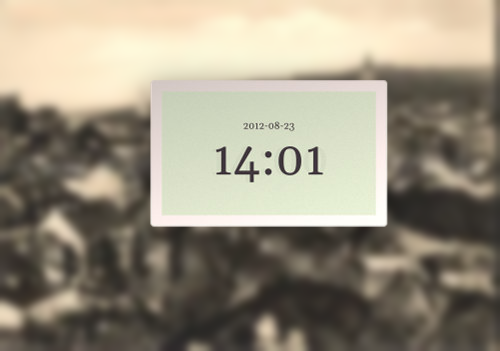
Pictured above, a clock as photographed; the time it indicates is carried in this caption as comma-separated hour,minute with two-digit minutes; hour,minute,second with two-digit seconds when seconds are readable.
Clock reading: 14,01
